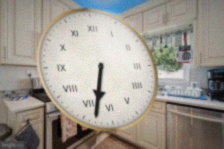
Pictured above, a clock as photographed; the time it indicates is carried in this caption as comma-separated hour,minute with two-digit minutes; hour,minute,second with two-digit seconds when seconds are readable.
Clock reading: 6,33
